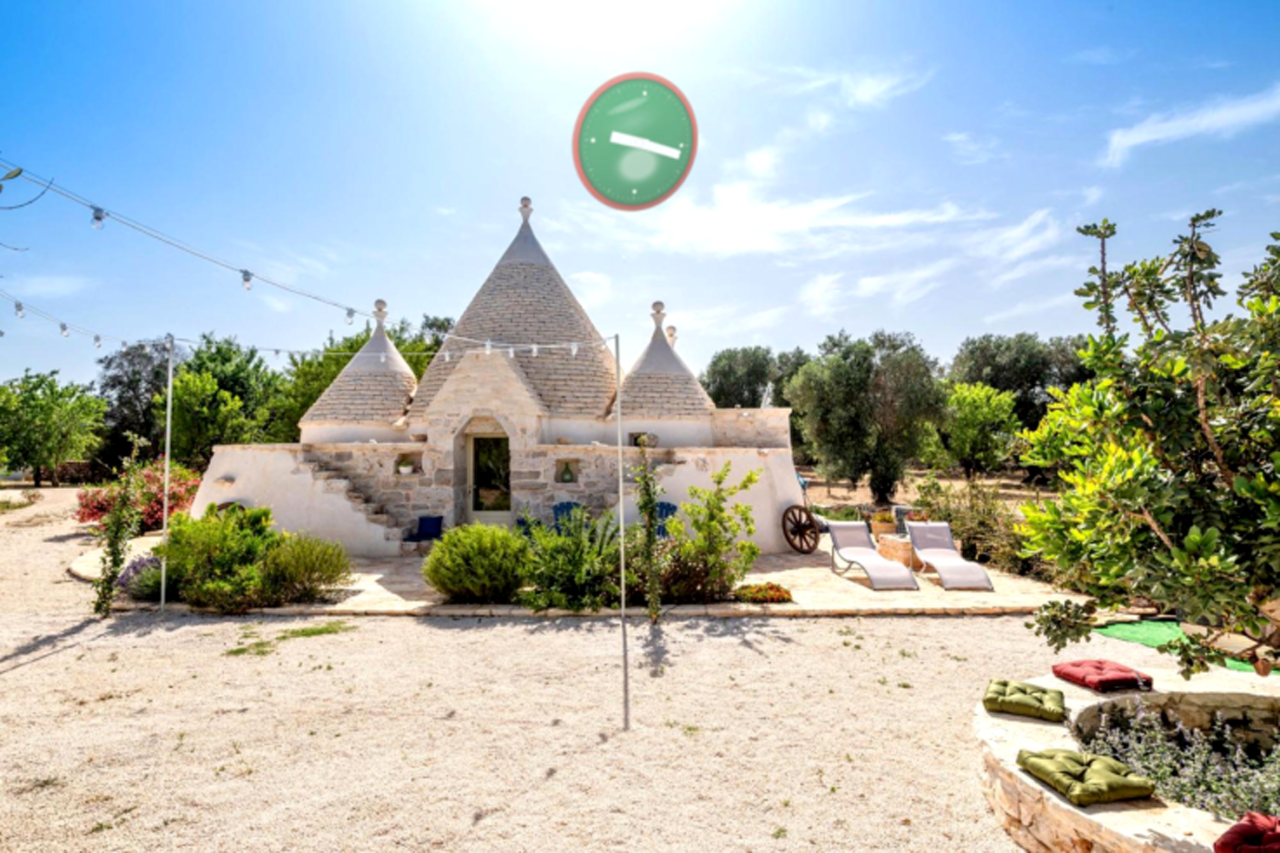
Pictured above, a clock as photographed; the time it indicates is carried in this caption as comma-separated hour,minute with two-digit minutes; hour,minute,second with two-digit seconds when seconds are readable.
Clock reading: 9,17
